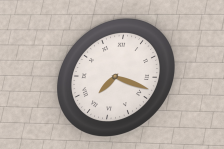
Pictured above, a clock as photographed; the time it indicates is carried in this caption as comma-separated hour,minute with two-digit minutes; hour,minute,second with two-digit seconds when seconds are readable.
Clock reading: 7,18
